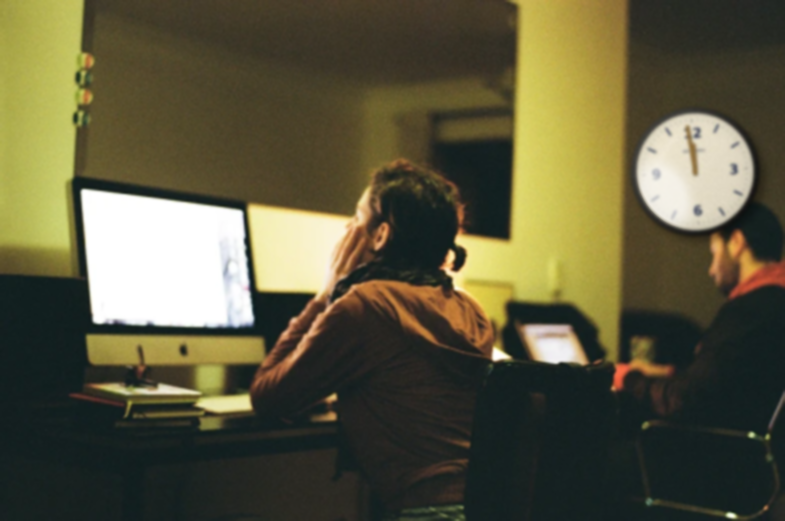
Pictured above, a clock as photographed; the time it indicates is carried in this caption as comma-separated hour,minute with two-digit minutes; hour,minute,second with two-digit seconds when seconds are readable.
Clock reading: 11,59
